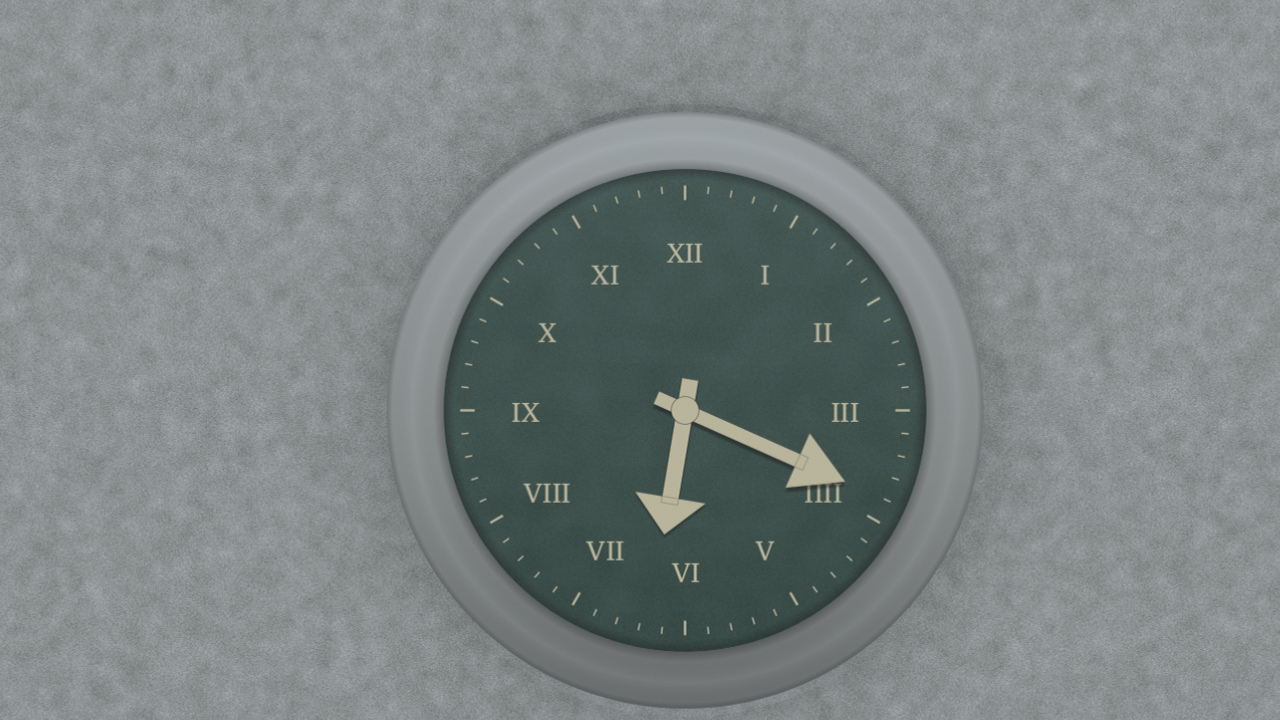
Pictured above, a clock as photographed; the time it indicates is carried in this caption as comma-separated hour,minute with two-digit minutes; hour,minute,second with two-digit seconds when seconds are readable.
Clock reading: 6,19
